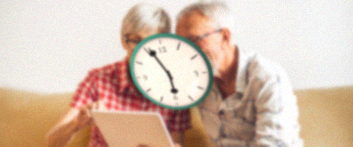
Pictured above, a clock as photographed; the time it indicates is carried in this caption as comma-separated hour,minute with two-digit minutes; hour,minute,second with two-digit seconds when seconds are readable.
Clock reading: 5,56
